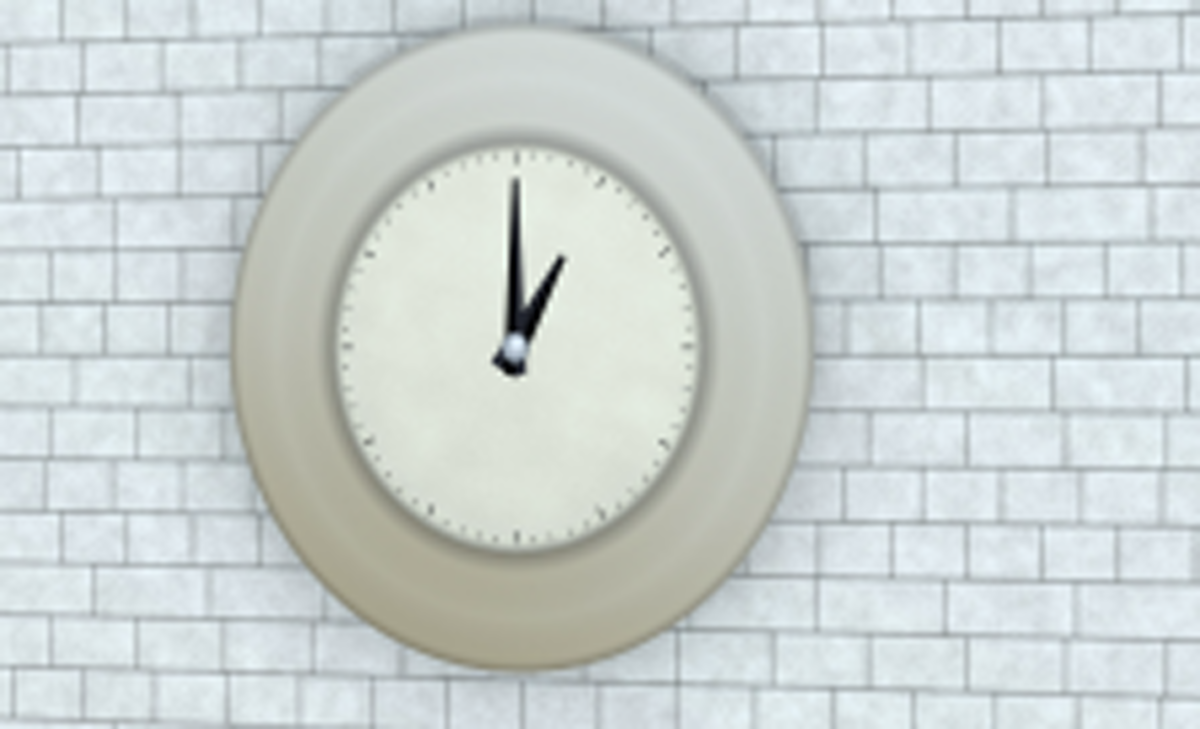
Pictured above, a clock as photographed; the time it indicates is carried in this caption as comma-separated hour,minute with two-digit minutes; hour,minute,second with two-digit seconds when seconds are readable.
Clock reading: 1,00
